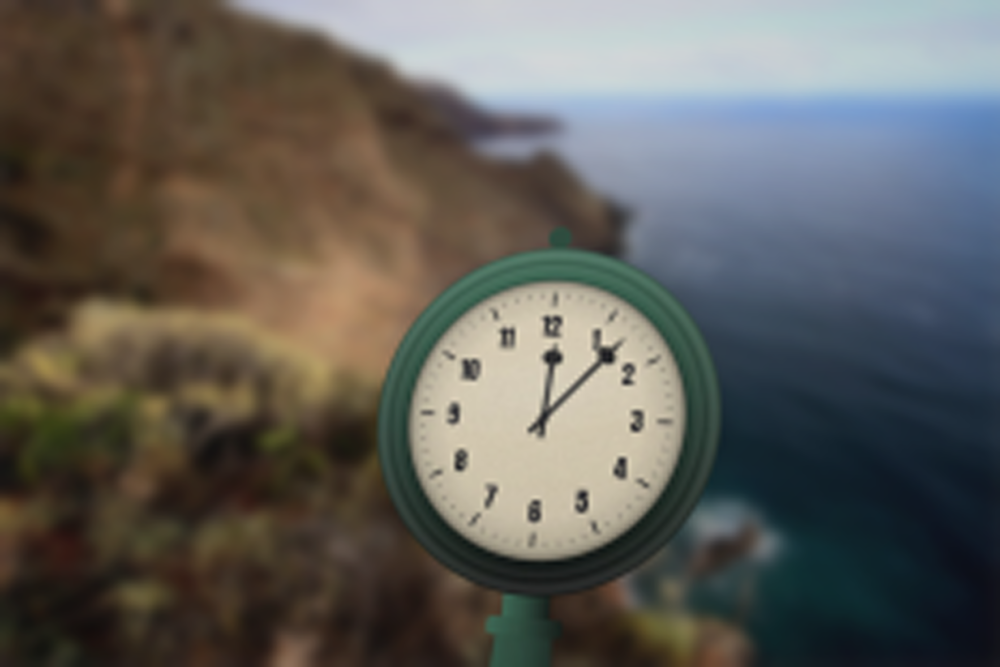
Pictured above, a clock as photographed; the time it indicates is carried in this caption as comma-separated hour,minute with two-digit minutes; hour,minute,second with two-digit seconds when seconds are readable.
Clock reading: 12,07
